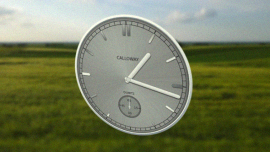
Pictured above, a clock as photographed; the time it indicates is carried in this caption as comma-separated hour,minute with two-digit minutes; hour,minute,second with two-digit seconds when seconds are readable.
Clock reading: 1,17
